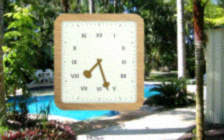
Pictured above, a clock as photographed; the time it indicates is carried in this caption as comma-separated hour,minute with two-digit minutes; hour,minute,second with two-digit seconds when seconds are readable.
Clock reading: 7,27
